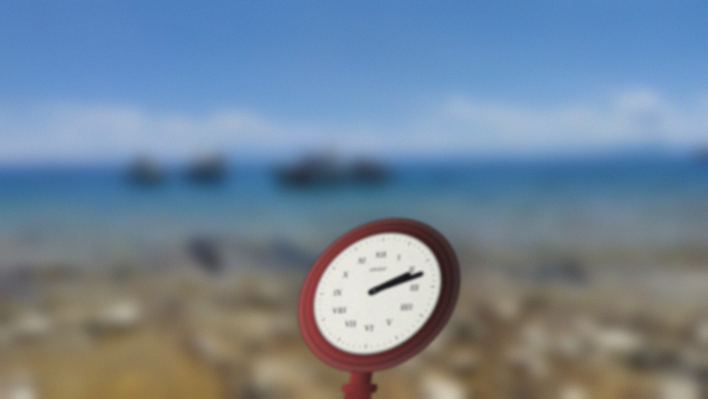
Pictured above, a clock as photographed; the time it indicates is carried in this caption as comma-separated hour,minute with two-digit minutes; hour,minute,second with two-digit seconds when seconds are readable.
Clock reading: 2,12
